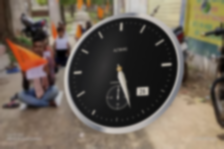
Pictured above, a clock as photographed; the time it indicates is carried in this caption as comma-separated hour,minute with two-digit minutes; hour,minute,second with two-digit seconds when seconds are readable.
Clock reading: 5,27
